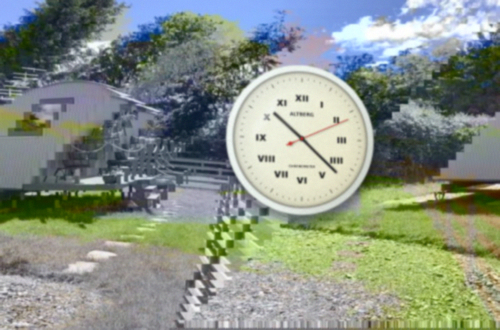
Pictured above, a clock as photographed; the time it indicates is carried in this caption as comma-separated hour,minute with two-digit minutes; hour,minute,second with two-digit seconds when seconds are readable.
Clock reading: 10,22,11
